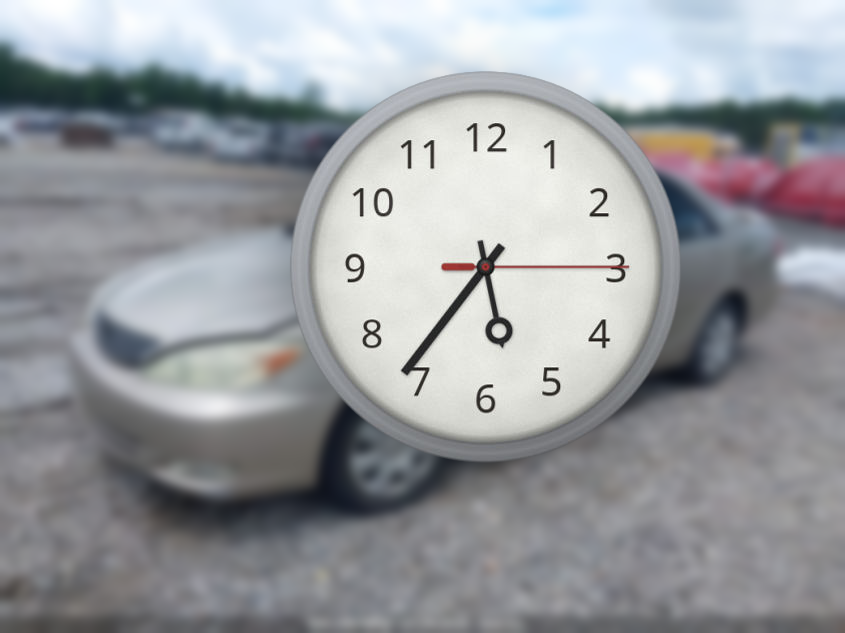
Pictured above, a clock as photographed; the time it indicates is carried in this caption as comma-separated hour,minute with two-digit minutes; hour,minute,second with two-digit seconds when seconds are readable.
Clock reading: 5,36,15
